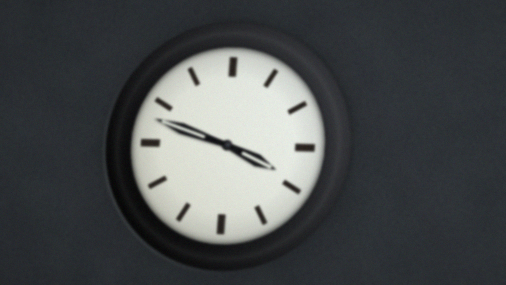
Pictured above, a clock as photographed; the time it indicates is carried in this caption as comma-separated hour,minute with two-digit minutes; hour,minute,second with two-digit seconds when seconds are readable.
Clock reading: 3,48
